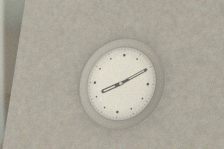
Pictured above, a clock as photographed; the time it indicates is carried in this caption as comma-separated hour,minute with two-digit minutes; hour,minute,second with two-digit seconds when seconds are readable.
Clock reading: 8,10
